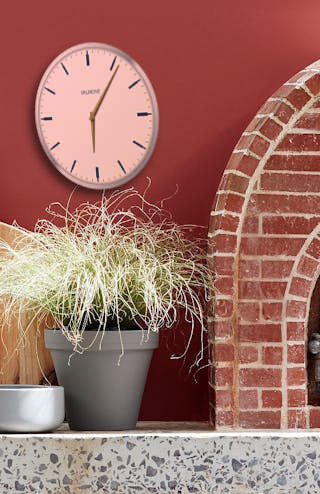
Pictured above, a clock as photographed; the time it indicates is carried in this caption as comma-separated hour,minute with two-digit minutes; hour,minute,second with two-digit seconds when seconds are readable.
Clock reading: 6,06
